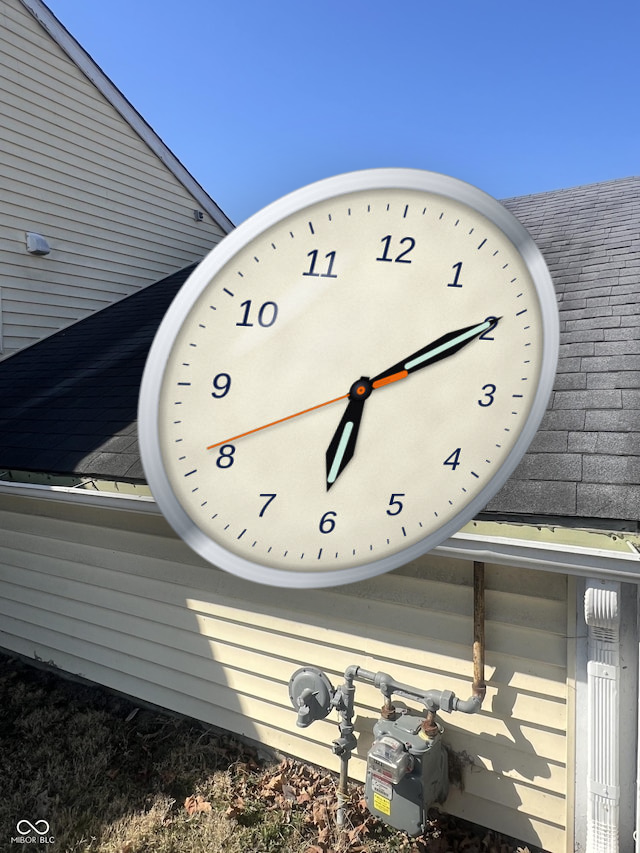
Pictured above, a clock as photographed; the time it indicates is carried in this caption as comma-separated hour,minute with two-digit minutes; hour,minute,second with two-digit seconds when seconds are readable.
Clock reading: 6,09,41
